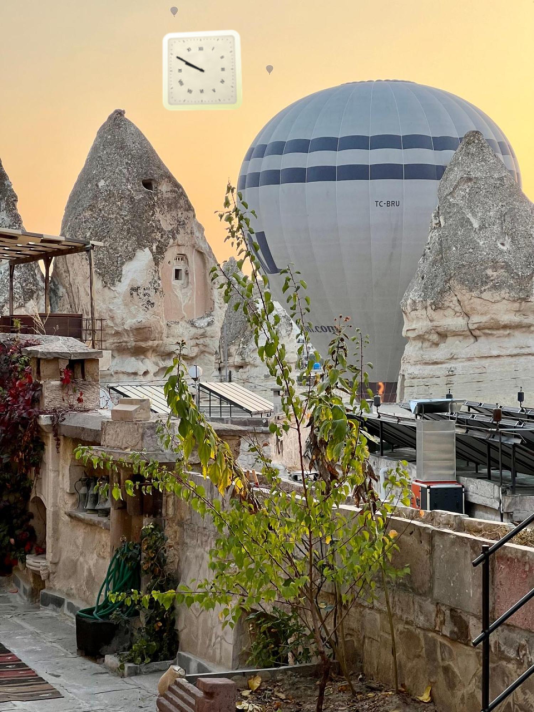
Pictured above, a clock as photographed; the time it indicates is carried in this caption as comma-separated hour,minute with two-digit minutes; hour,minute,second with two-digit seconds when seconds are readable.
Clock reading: 9,50
